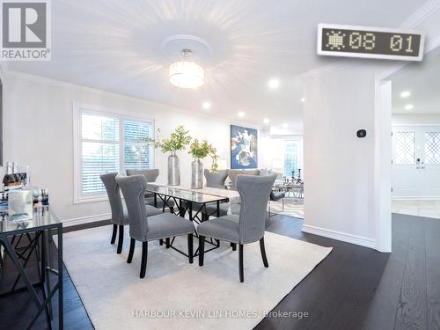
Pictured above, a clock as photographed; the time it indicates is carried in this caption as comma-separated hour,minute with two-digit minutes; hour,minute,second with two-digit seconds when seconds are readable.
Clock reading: 8,01
